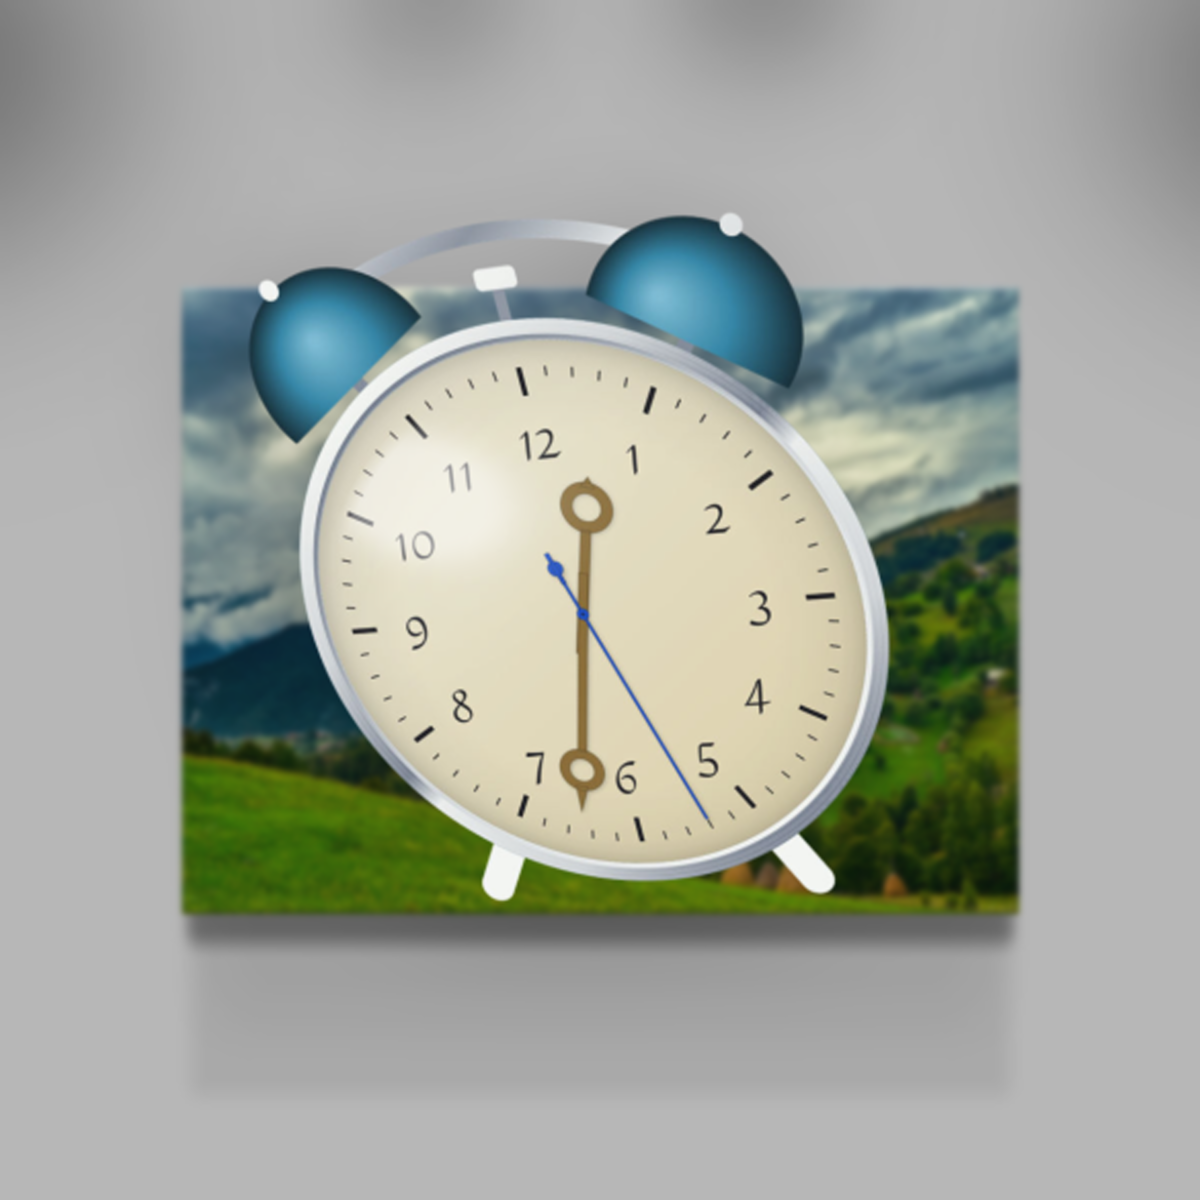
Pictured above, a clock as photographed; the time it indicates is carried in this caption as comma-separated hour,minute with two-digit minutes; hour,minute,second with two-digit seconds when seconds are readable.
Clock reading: 12,32,27
